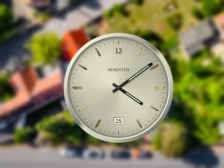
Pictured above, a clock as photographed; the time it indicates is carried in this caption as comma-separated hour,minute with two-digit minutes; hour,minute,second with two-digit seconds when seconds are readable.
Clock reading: 4,09
